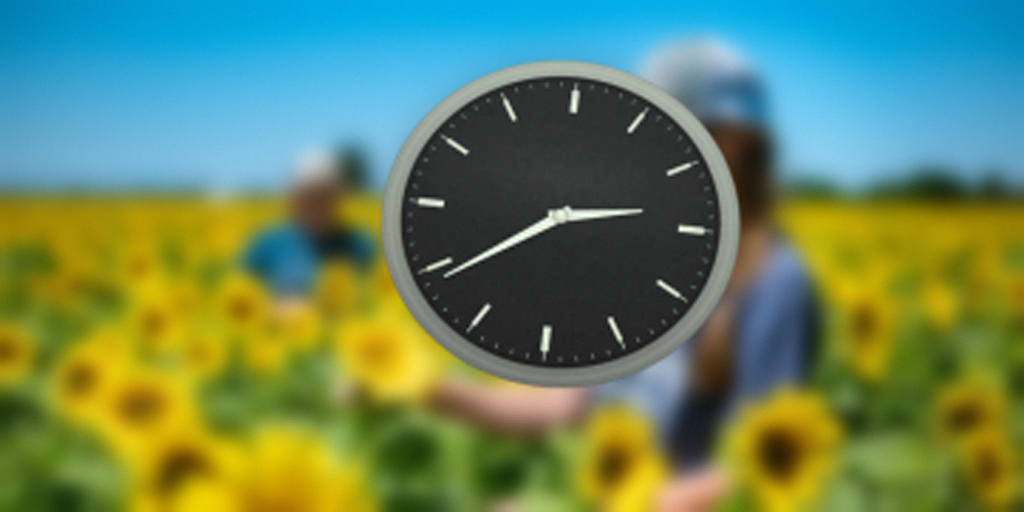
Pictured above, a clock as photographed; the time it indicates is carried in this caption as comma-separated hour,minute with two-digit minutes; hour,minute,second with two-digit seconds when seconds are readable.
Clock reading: 2,39
